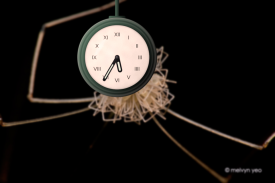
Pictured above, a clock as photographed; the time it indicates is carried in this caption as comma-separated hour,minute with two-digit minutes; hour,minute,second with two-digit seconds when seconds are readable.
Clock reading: 5,35
